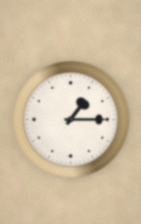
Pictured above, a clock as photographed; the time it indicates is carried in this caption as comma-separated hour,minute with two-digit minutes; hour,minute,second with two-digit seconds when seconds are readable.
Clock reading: 1,15
